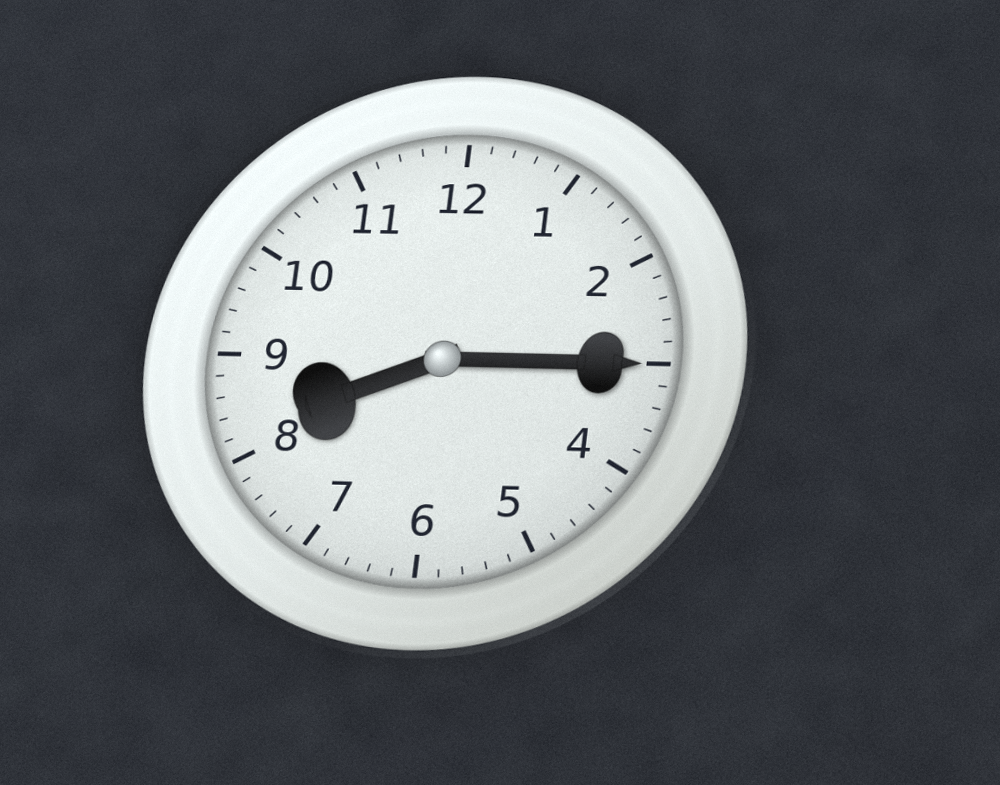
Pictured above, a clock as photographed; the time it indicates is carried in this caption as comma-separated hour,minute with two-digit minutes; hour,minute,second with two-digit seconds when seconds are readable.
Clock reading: 8,15
